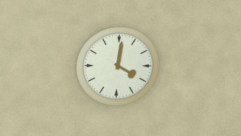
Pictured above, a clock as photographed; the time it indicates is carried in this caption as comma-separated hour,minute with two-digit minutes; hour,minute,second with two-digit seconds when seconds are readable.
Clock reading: 4,01
